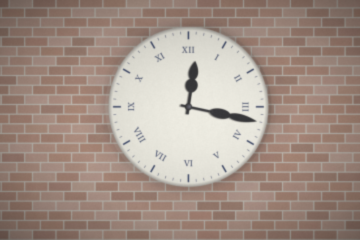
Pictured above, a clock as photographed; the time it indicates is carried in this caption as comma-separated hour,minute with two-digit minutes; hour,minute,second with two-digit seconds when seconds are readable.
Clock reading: 12,17
